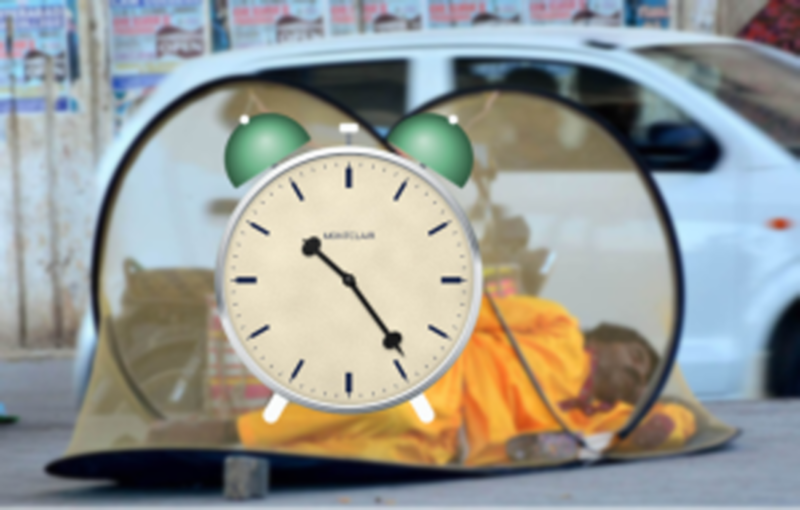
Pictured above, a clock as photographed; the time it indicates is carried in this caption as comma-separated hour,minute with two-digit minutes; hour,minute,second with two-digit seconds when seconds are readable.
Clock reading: 10,24
